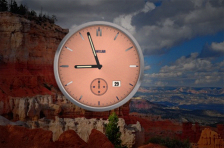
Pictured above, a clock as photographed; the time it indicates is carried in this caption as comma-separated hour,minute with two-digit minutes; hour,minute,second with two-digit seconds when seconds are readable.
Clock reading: 8,57
